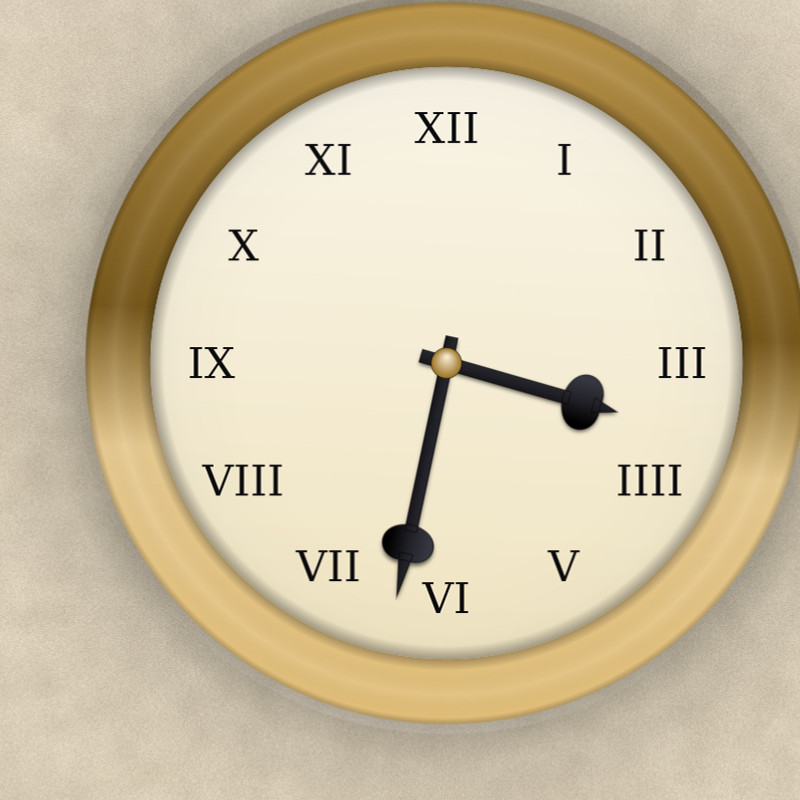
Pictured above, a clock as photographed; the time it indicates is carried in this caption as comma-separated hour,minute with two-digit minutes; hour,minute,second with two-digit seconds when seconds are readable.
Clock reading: 3,32
